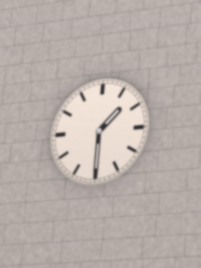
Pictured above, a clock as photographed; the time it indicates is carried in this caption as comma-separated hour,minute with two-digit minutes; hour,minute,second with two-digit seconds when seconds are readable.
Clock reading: 1,30
